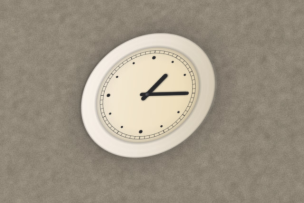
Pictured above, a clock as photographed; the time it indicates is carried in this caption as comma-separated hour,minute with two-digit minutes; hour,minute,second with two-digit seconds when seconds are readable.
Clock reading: 1,15
